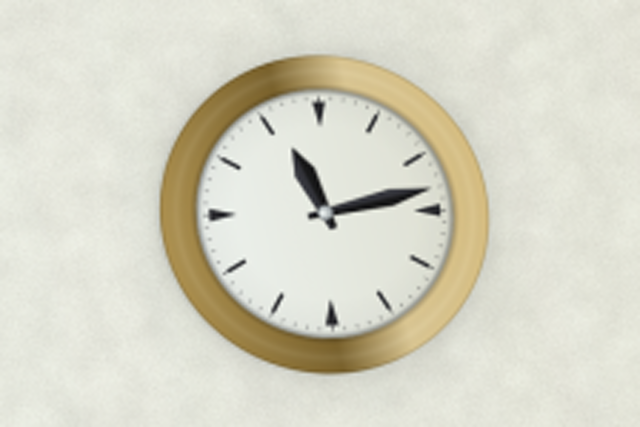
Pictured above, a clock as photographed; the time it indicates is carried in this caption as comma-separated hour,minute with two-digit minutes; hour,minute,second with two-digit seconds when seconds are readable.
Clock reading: 11,13
